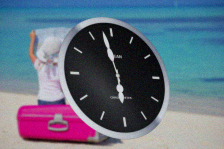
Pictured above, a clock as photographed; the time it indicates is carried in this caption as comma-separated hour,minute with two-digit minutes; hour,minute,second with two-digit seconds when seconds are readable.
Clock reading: 5,58
